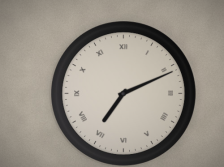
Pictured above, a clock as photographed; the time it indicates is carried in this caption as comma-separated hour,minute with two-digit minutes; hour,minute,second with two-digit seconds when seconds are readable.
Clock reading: 7,11
